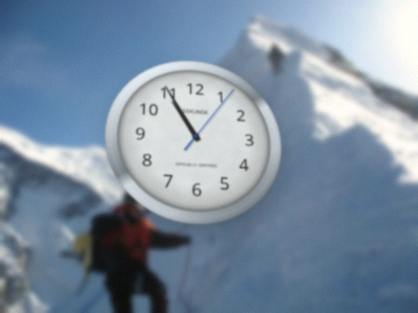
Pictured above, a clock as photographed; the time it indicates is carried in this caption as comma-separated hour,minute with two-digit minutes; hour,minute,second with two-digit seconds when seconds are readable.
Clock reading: 10,55,06
